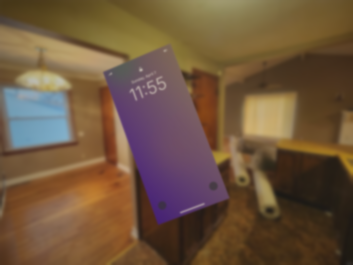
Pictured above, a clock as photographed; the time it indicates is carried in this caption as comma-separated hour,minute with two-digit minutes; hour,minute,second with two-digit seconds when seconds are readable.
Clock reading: 11,55
